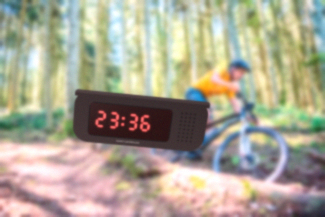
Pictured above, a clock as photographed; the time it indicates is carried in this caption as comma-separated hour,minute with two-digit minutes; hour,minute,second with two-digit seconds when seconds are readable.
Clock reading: 23,36
